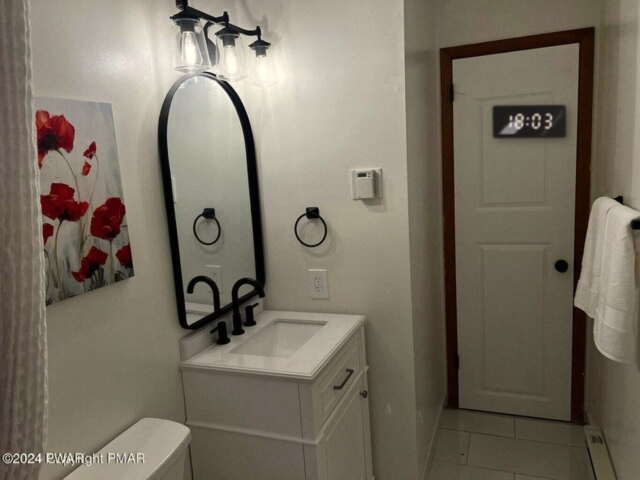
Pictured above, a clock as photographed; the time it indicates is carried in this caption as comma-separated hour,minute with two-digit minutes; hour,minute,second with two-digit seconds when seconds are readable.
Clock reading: 18,03
